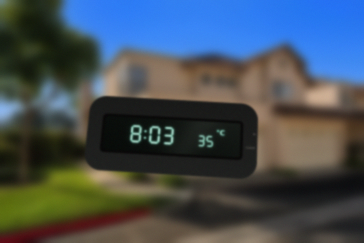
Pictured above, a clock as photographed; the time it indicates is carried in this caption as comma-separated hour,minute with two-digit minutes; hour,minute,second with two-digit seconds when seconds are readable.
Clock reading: 8,03
